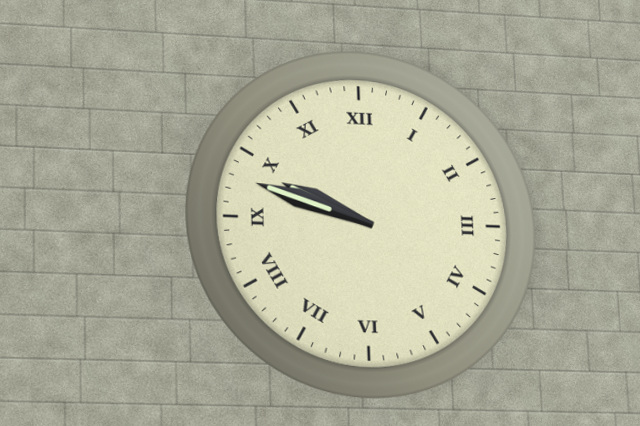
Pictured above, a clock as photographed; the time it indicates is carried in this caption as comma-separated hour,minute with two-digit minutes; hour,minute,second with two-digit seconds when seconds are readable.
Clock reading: 9,48
